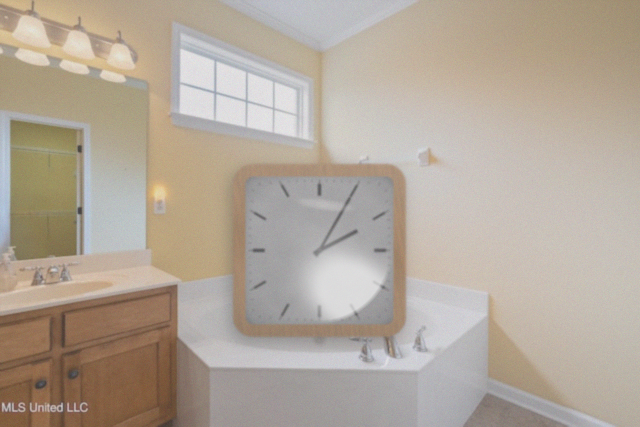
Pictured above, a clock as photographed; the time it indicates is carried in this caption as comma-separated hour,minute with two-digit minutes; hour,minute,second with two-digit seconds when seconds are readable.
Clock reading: 2,05
